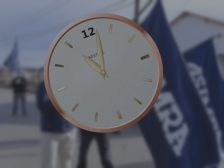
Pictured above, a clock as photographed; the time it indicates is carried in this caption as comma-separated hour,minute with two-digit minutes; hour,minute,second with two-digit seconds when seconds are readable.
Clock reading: 11,02
